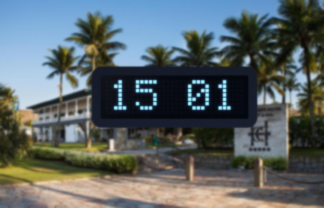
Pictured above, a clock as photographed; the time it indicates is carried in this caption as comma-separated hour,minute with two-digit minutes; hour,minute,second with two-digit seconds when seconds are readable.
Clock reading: 15,01
